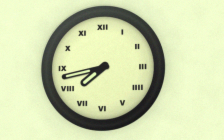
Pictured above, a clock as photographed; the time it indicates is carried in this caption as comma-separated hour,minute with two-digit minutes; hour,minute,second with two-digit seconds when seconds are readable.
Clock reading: 7,43
